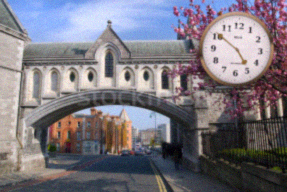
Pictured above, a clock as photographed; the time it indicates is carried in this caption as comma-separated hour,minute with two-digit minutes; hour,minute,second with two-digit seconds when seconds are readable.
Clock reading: 4,51
